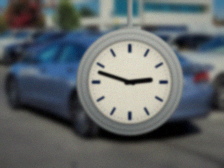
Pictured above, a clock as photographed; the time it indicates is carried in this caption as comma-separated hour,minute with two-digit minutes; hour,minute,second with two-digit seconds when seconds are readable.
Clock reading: 2,48
